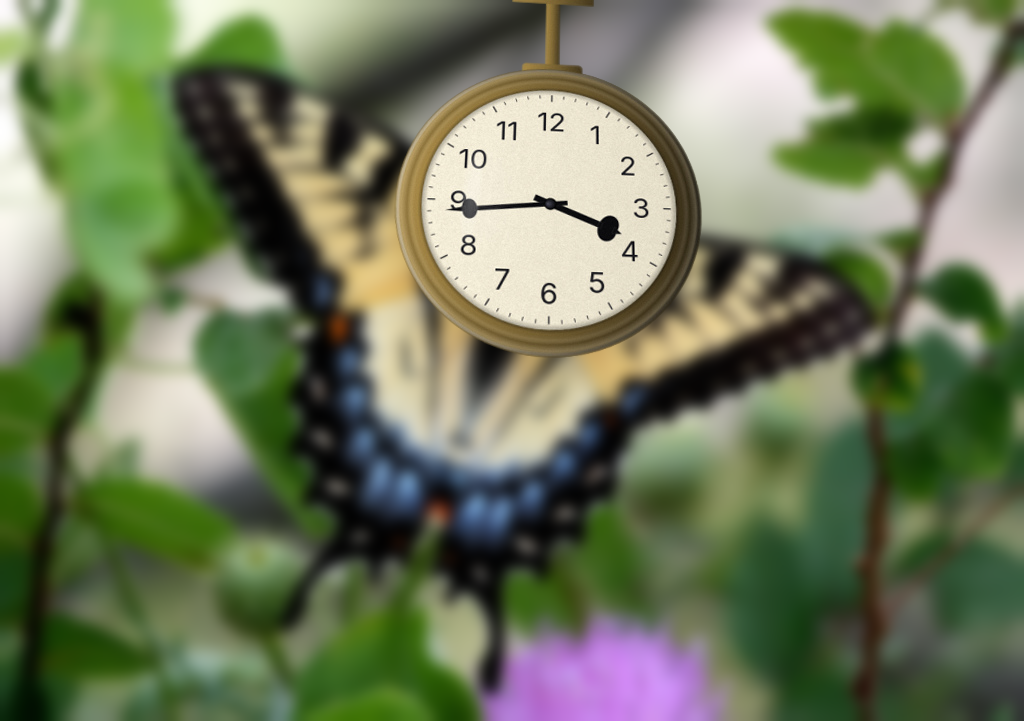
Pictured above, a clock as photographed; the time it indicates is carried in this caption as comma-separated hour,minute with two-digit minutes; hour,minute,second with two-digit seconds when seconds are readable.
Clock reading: 3,44
